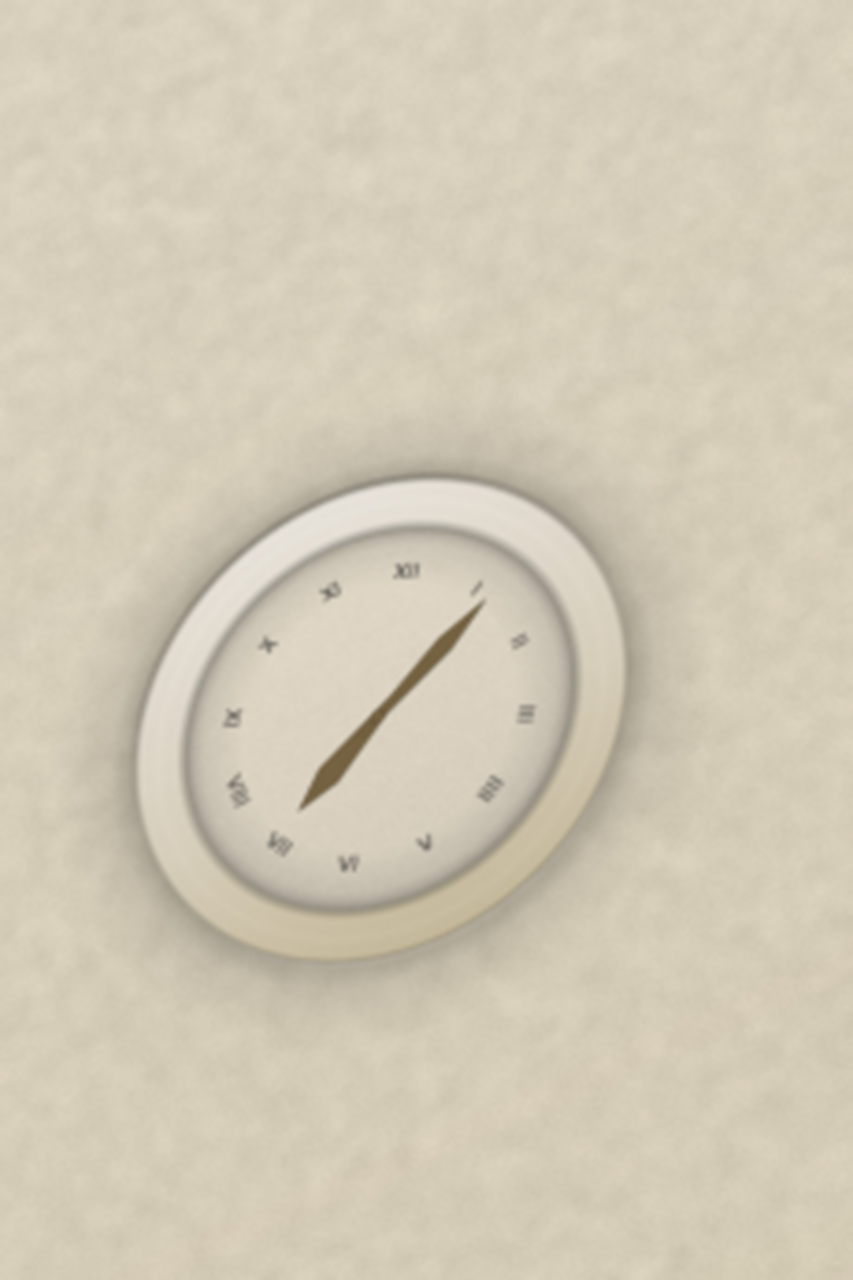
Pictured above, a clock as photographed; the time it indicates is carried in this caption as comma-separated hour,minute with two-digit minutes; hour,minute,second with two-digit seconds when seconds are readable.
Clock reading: 7,06
